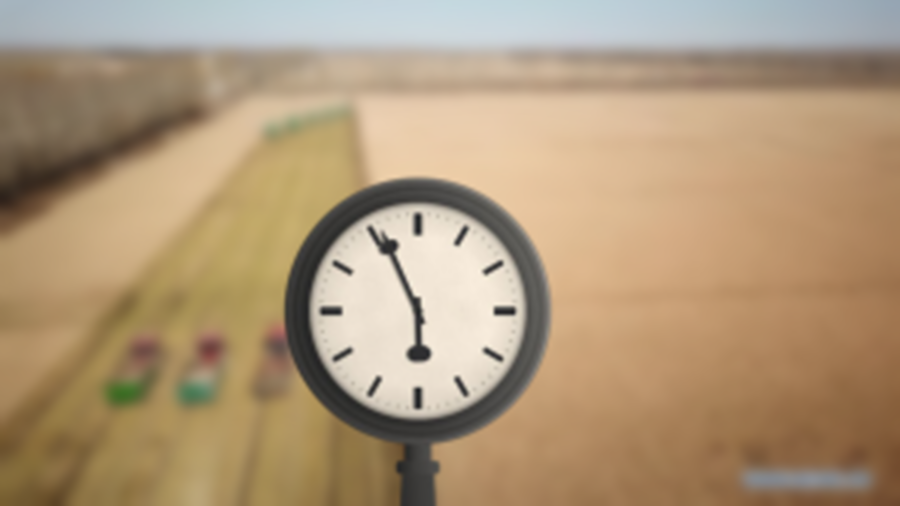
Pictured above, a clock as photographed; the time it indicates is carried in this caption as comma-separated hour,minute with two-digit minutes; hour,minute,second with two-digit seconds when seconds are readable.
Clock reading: 5,56
